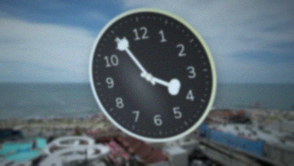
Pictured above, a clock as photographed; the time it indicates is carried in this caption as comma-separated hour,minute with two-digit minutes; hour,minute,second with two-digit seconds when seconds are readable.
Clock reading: 3,55
